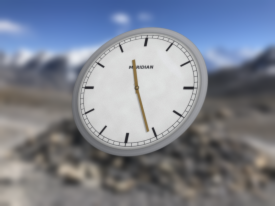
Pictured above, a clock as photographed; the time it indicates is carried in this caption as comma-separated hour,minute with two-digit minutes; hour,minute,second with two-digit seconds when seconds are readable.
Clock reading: 11,26
